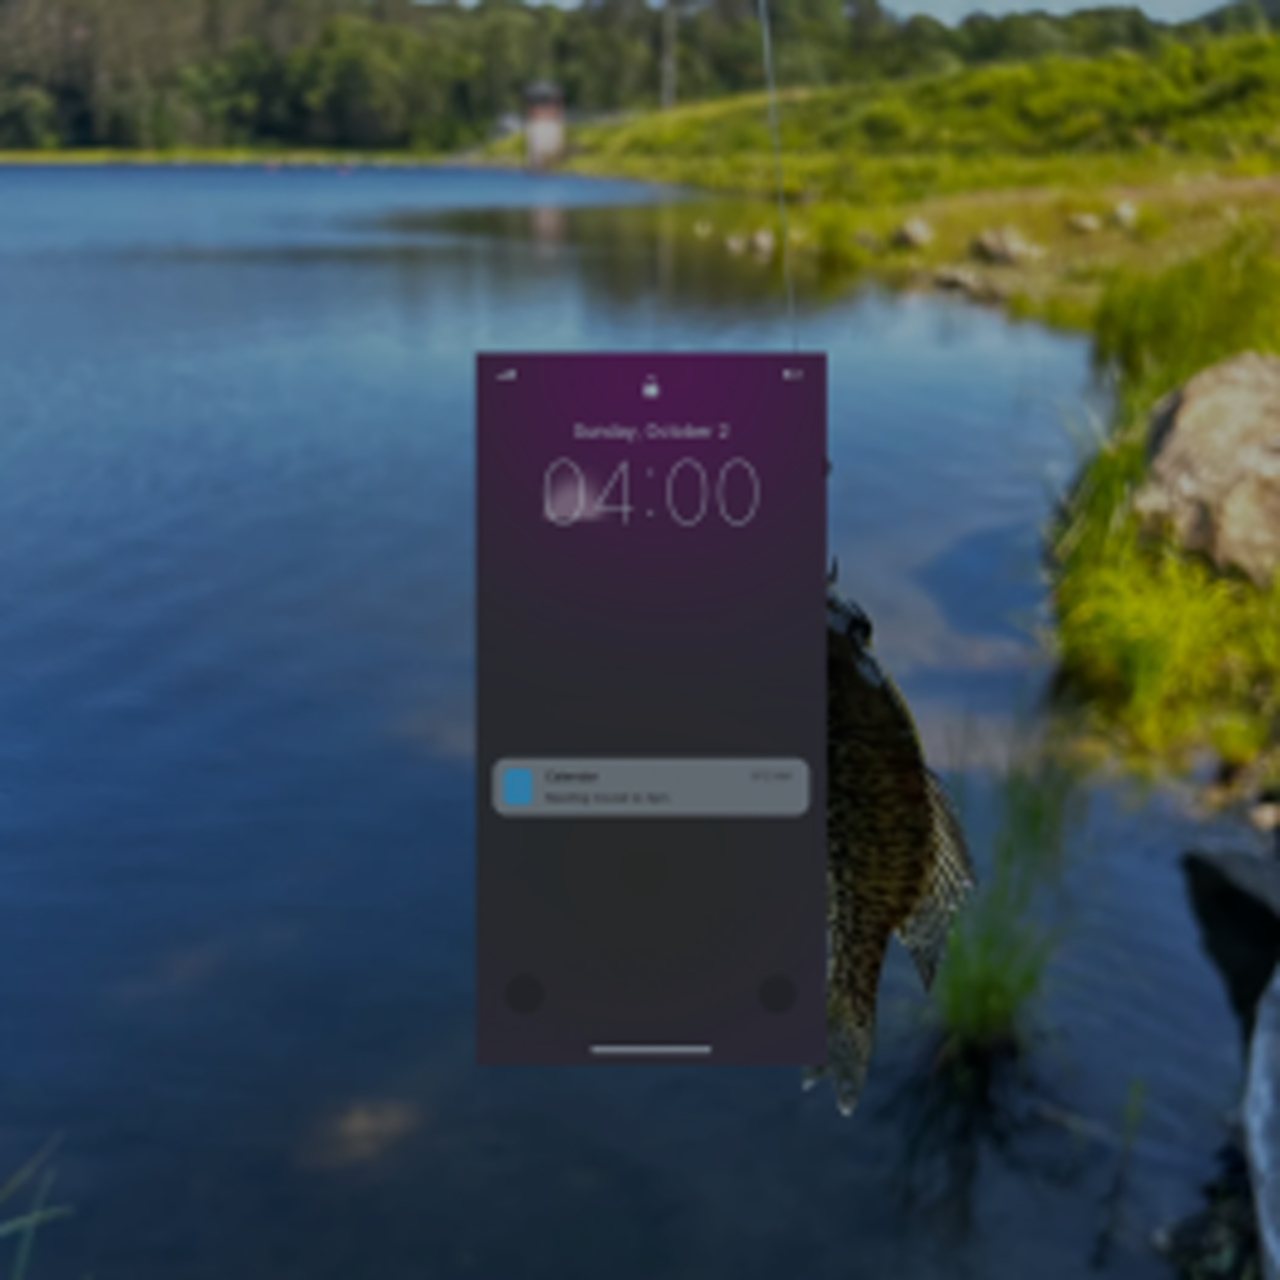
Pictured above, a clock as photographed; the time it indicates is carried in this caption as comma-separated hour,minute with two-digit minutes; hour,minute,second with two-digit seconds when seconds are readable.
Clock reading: 4,00
